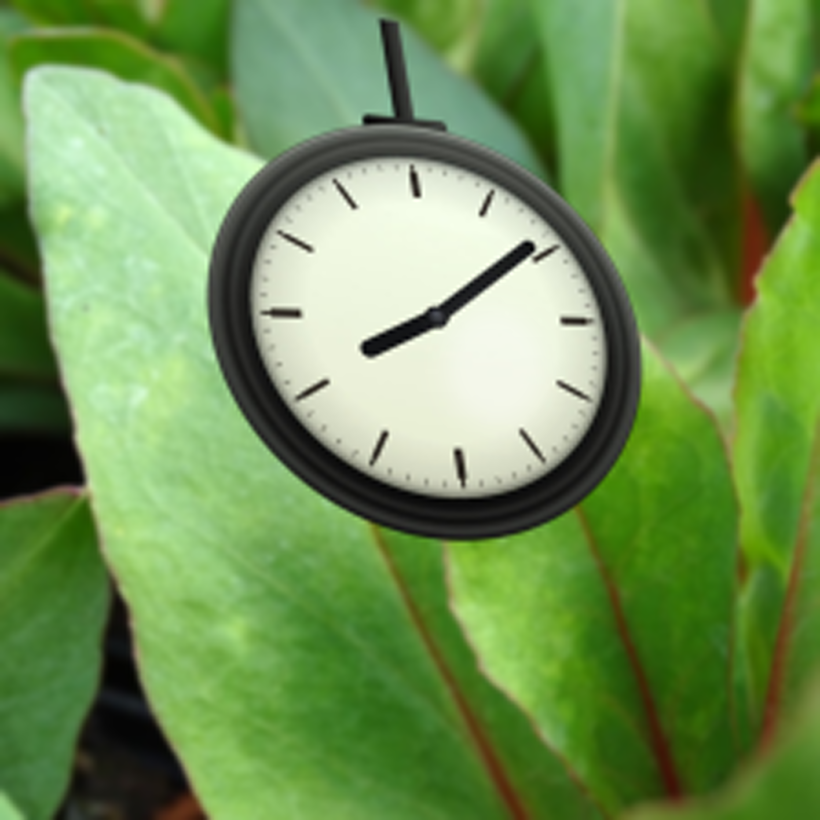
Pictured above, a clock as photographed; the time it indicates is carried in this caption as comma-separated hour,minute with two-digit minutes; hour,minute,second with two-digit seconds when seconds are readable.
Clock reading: 8,09
